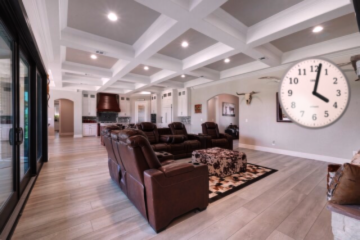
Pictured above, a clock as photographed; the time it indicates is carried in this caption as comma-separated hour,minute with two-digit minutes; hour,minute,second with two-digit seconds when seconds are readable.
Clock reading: 4,02
